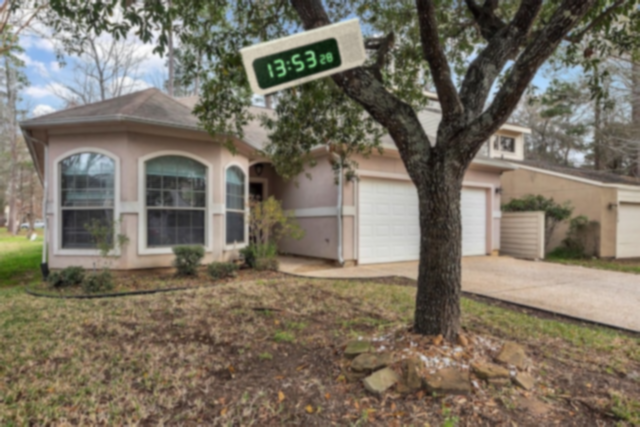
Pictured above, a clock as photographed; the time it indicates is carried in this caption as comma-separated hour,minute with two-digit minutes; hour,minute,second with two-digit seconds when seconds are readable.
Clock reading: 13,53
